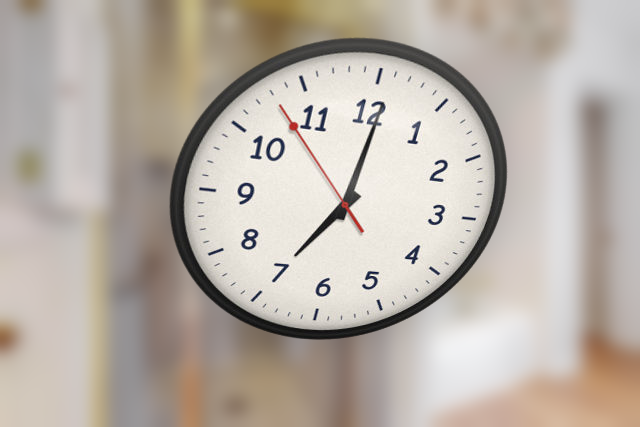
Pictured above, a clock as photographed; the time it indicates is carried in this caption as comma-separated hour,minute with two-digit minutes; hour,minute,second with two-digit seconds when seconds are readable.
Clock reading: 7,00,53
